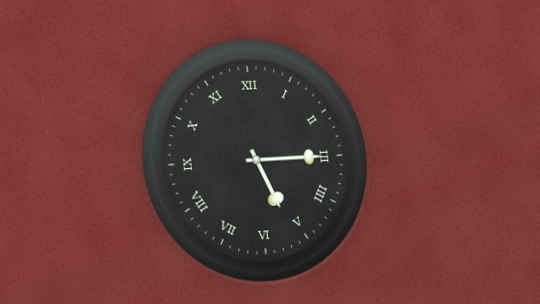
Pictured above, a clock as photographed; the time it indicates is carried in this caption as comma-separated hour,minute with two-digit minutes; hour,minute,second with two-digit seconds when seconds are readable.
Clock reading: 5,15
